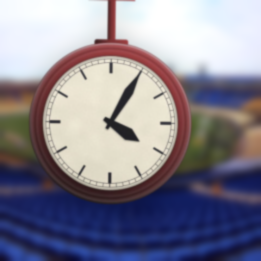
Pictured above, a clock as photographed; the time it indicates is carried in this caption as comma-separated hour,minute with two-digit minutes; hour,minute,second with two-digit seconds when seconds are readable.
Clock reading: 4,05
